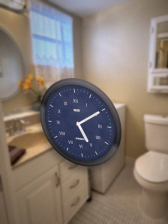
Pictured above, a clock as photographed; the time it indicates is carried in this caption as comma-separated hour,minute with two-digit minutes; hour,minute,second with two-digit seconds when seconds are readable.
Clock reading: 5,10
